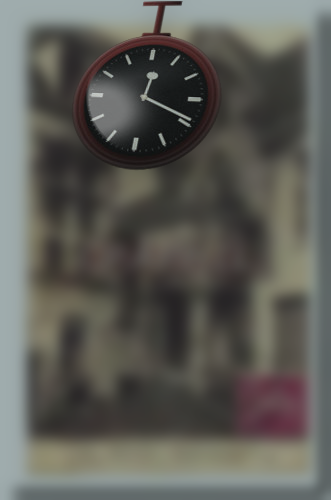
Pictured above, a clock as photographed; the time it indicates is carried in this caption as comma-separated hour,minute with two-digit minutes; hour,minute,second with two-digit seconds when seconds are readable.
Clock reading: 12,19
